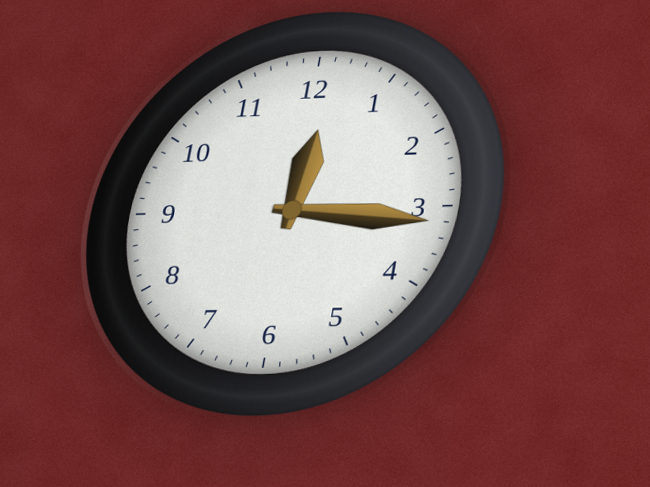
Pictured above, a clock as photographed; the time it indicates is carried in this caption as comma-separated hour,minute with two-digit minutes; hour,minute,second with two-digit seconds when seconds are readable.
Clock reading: 12,16
